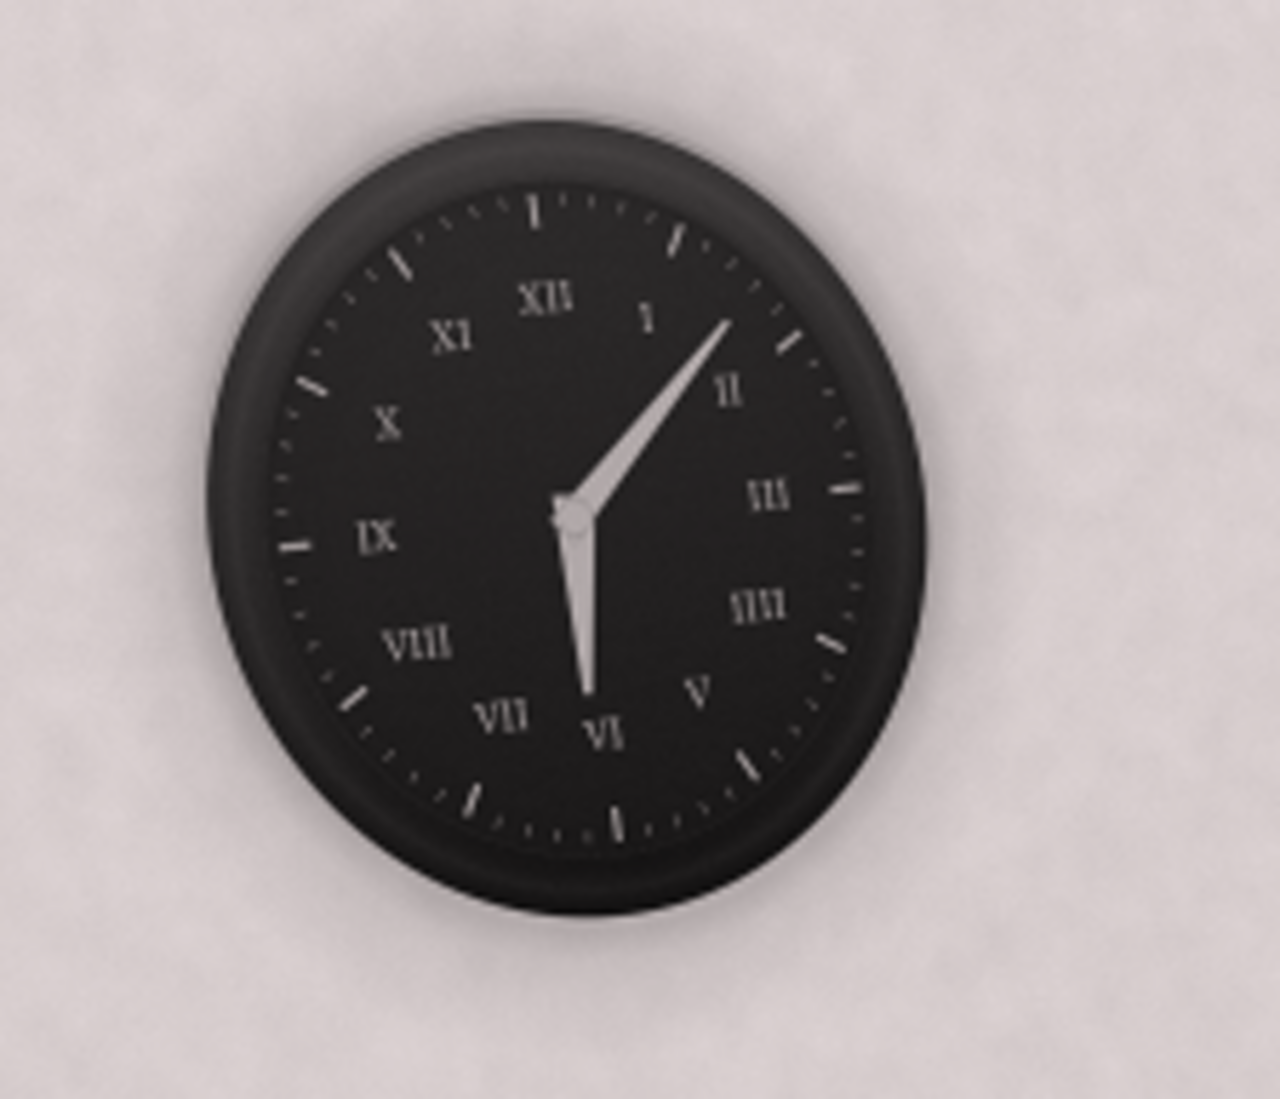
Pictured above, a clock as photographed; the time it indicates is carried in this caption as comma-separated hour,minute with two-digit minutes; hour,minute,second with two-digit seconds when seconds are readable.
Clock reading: 6,08
